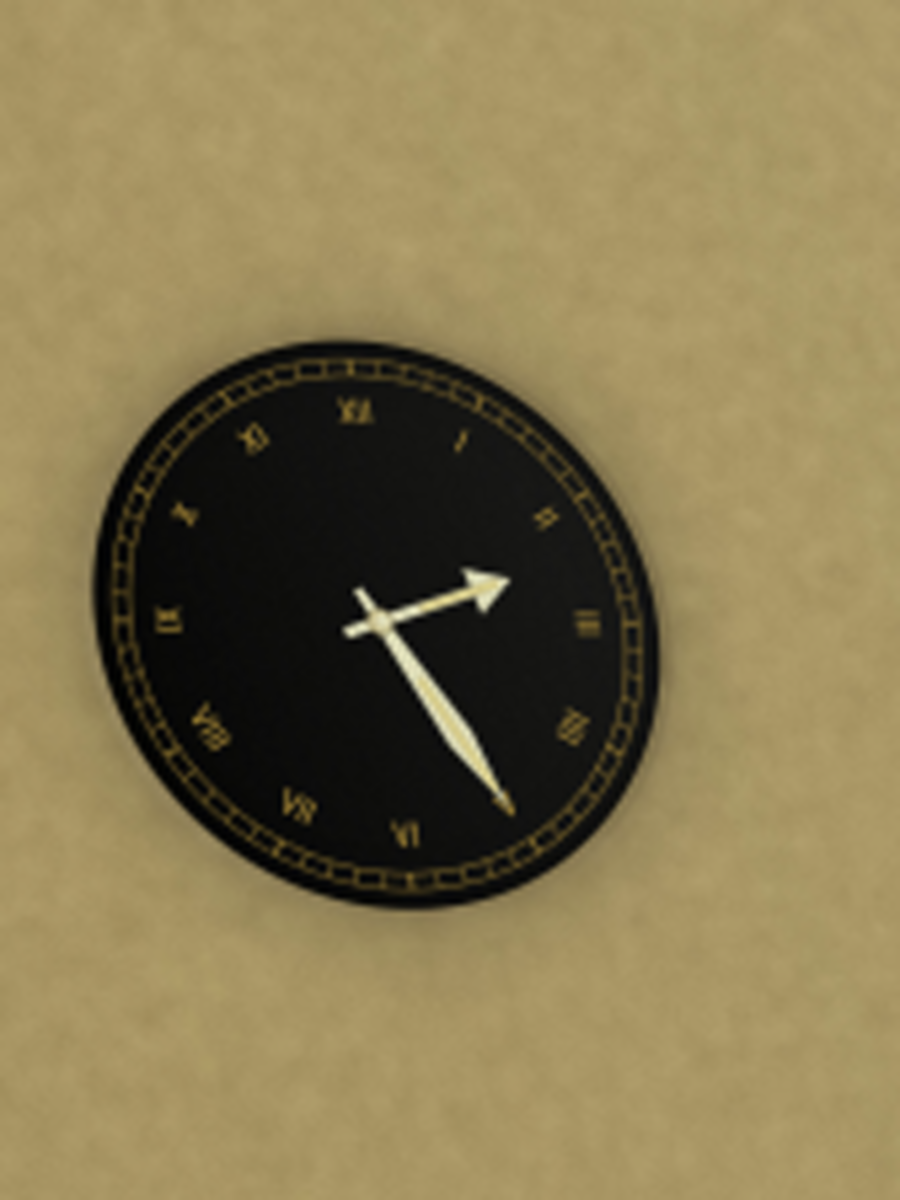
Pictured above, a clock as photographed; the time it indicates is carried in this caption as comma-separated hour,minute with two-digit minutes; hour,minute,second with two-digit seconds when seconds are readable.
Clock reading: 2,25
